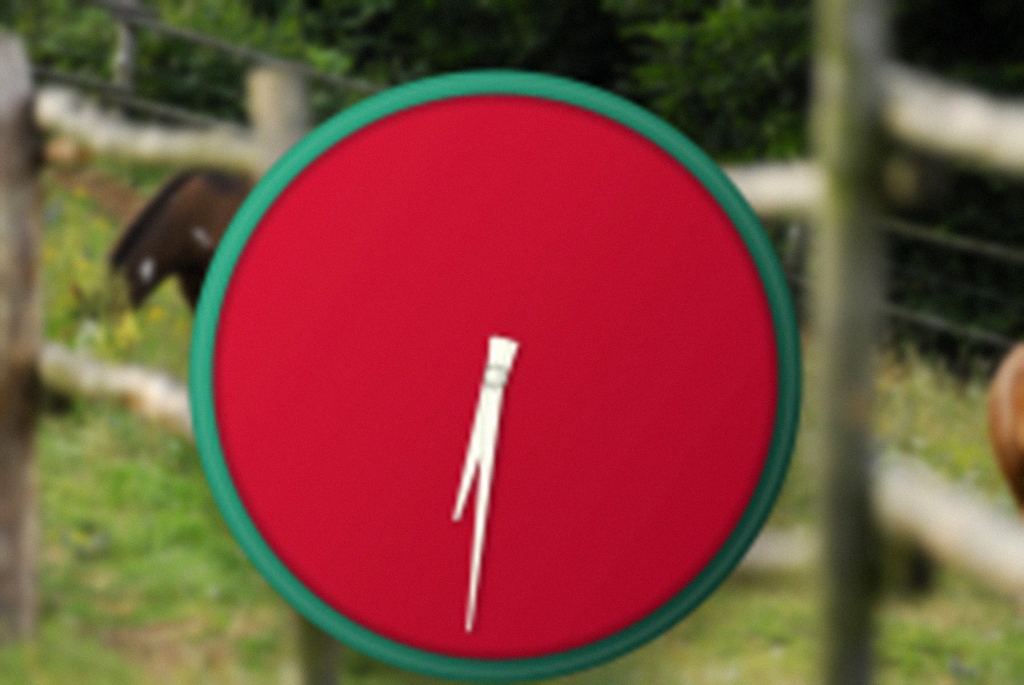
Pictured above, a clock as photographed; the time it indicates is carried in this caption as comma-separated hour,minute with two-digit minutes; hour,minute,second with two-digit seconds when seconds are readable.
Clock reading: 6,31
